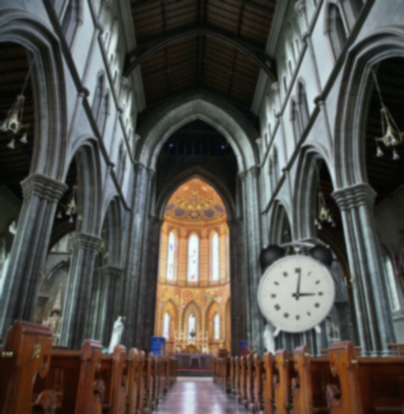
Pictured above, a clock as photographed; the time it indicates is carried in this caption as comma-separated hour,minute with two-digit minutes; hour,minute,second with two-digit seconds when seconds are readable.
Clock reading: 3,01
